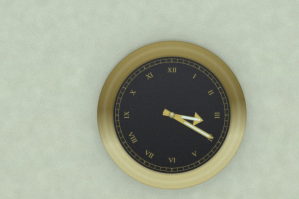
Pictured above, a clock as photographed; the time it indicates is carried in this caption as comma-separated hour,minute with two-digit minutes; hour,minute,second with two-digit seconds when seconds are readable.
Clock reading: 3,20
